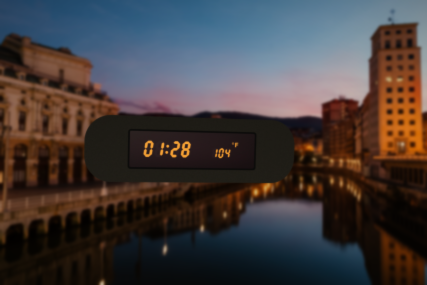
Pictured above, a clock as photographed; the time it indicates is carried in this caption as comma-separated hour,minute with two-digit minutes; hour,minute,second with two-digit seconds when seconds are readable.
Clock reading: 1,28
